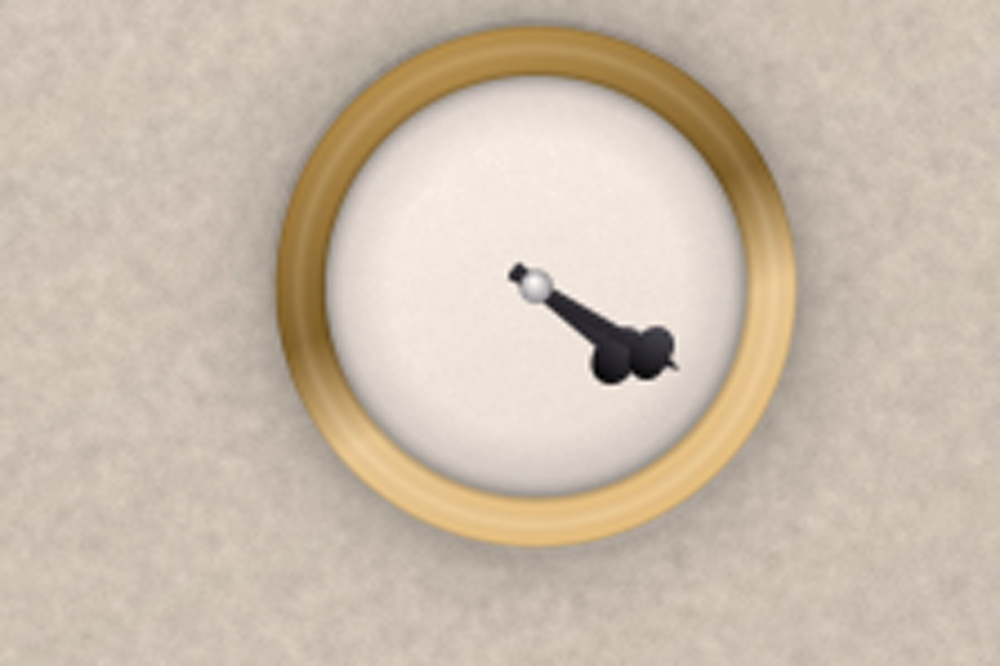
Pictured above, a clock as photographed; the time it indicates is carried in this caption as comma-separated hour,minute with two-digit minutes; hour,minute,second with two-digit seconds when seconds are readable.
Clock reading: 4,20
